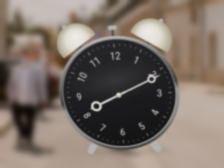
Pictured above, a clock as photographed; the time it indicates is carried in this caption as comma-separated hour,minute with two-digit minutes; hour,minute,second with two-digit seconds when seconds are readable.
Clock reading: 8,11
